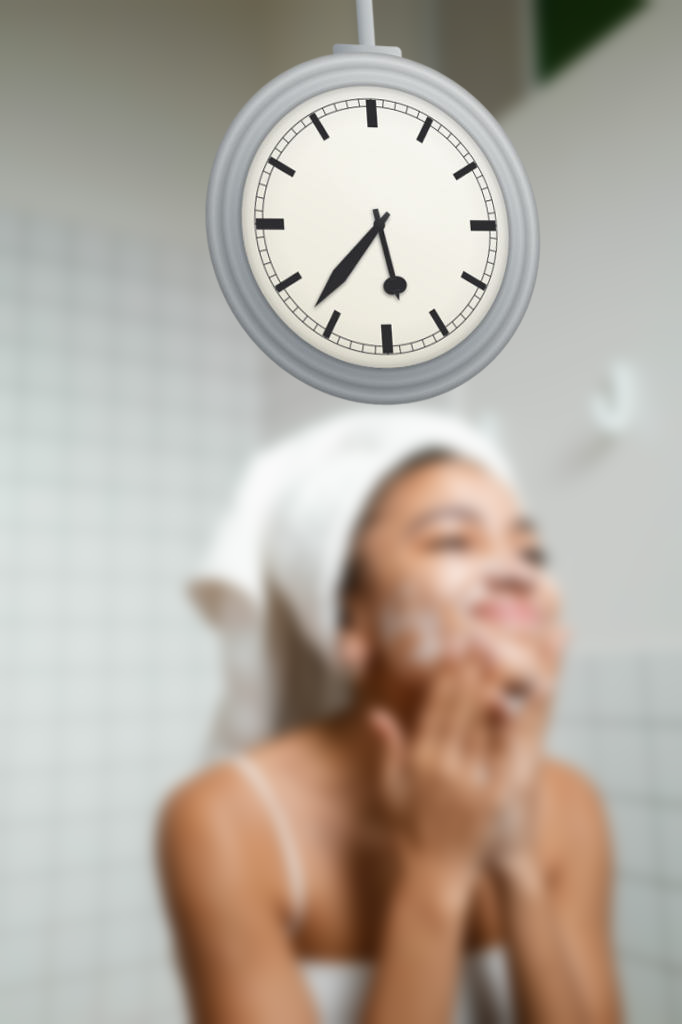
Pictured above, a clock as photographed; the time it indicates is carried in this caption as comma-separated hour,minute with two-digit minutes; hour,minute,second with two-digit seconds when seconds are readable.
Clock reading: 5,37
